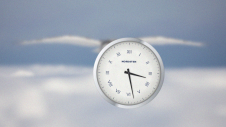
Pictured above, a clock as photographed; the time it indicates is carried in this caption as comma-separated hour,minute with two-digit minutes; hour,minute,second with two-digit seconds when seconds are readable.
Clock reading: 3,28
